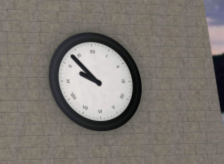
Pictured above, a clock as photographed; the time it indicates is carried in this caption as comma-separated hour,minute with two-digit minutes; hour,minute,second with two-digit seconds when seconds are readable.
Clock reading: 9,53
